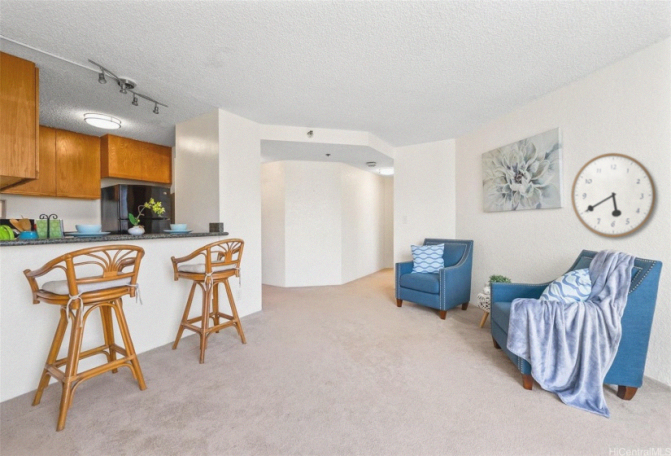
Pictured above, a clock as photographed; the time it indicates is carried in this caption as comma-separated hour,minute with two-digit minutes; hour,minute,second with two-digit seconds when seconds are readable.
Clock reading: 5,40
